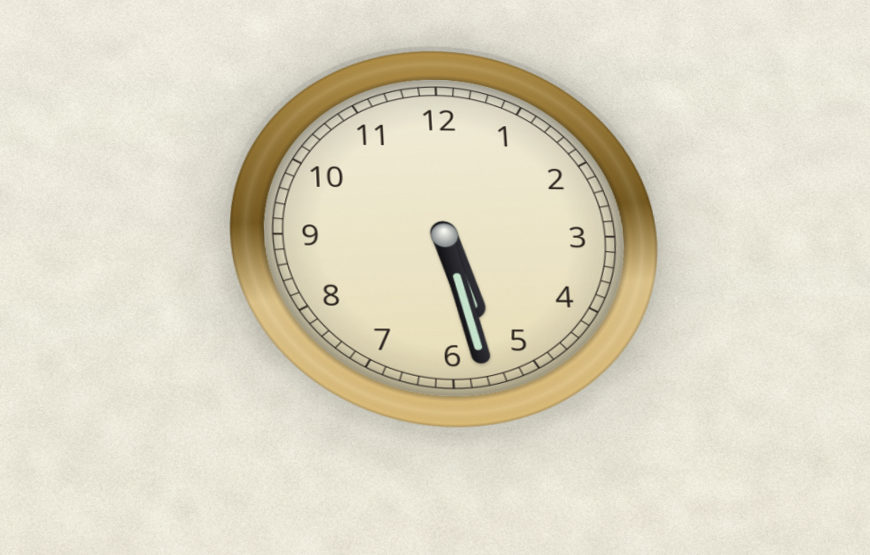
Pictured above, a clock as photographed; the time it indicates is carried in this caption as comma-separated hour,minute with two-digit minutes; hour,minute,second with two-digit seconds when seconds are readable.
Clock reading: 5,28
